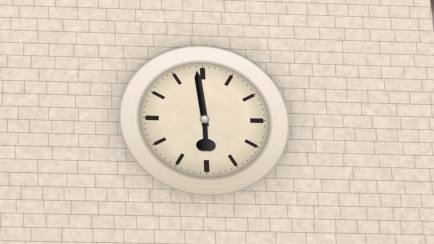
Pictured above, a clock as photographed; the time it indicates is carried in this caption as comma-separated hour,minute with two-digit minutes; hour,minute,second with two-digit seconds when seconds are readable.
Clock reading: 5,59
